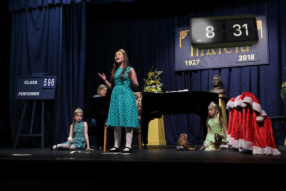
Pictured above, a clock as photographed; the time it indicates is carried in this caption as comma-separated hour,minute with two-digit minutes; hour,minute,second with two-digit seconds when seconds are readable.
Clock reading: 8,31
